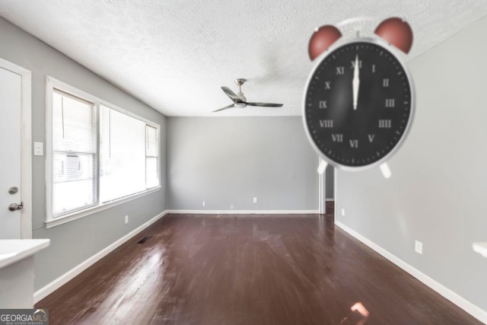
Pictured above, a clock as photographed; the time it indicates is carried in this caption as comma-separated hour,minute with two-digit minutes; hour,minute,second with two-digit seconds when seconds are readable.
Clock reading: 12,00
